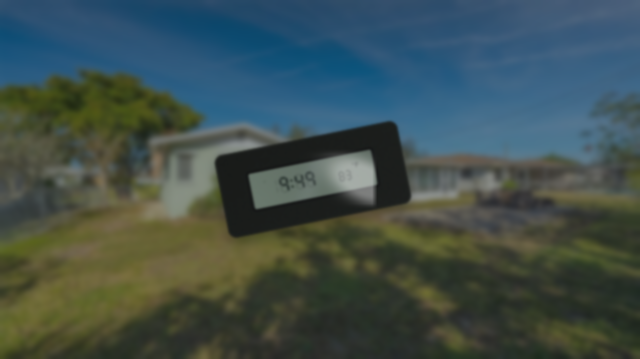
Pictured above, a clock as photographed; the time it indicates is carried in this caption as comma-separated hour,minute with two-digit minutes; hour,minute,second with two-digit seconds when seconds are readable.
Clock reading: 9,49
